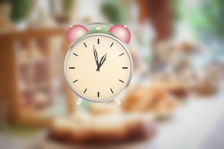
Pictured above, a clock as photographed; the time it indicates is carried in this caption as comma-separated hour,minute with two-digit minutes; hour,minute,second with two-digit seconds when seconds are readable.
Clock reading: 12,58
